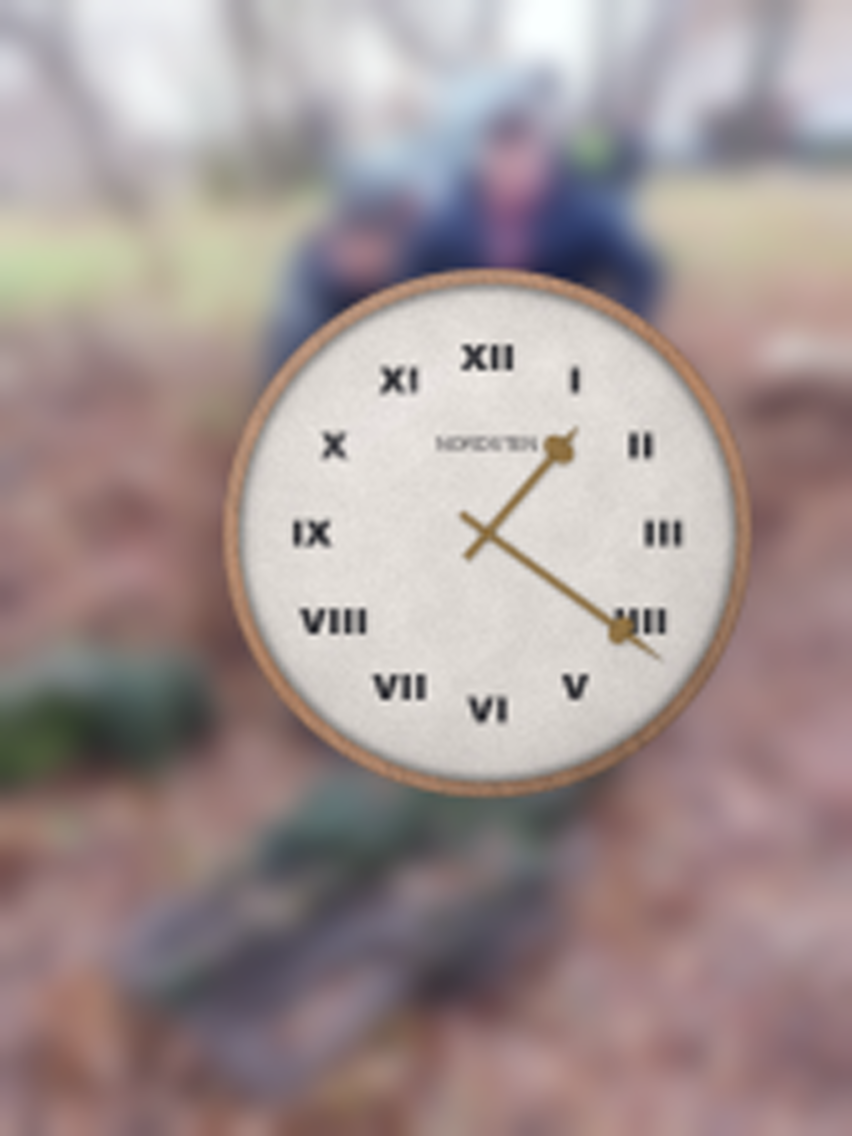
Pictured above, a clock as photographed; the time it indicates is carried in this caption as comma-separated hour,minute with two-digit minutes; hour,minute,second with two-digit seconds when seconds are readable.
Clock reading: 1,21
